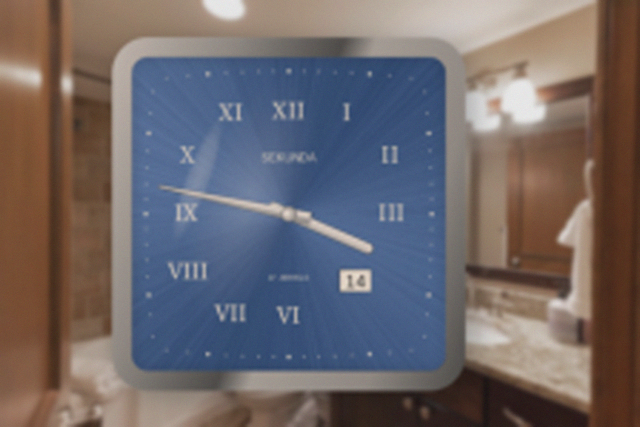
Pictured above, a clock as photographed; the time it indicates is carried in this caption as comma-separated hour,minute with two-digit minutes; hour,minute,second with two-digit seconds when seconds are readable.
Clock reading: 3,47
